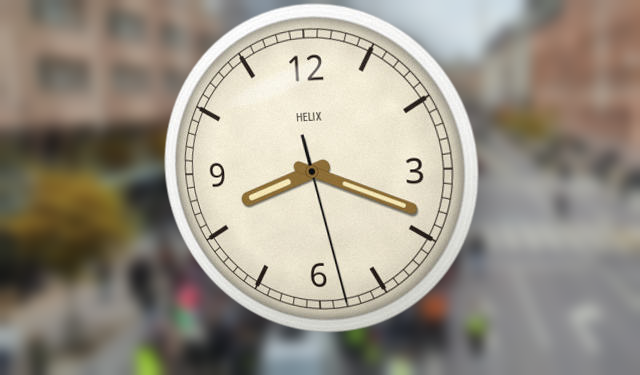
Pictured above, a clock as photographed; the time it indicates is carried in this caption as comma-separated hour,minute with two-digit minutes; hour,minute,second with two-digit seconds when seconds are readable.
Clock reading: 8,18,28
